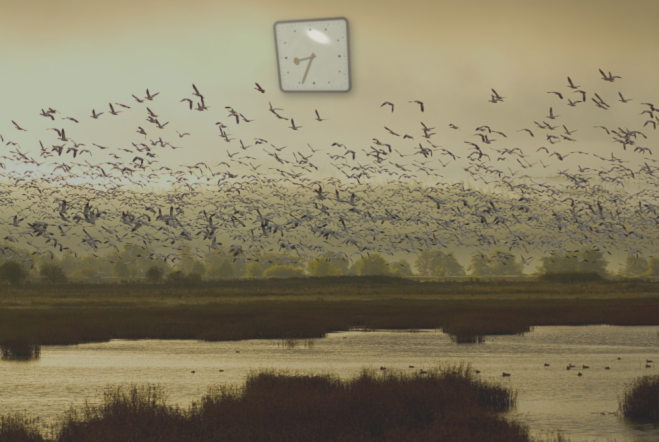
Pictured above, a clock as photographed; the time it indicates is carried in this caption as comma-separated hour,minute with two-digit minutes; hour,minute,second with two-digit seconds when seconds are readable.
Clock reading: 8,34
